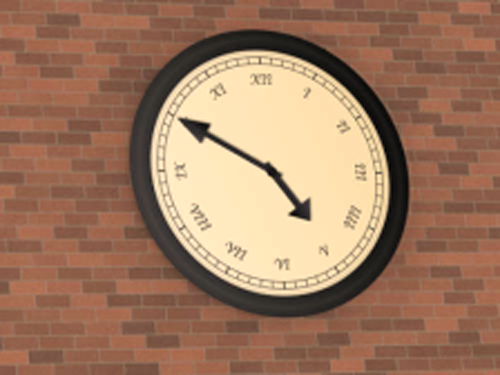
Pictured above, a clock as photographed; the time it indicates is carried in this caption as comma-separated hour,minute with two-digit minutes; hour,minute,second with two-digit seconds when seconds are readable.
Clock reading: 4,50
